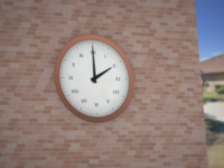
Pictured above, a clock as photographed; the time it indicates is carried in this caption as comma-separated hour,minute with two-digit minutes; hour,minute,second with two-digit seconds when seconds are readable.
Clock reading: 2,00
